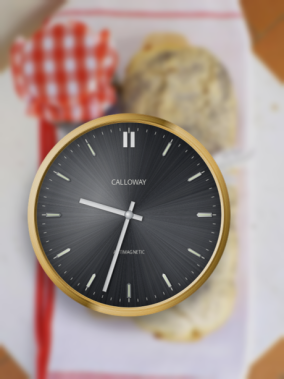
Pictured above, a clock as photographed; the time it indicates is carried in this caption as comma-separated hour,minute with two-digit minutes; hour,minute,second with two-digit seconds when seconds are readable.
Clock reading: 9,33
